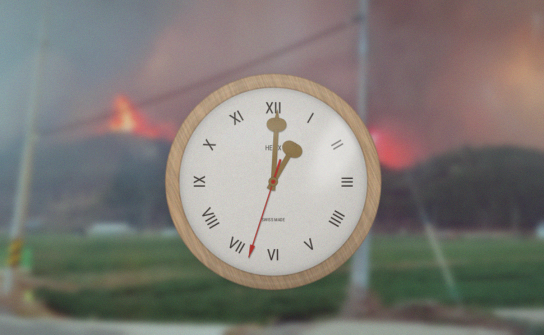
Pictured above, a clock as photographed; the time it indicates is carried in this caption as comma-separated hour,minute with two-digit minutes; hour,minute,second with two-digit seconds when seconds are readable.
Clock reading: 1,00,33
